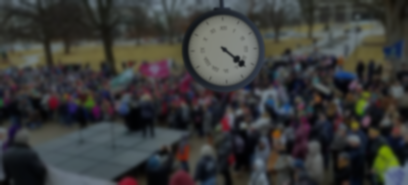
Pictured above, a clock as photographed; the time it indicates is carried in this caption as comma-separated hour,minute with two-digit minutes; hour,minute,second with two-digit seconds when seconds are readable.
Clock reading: 4,22
